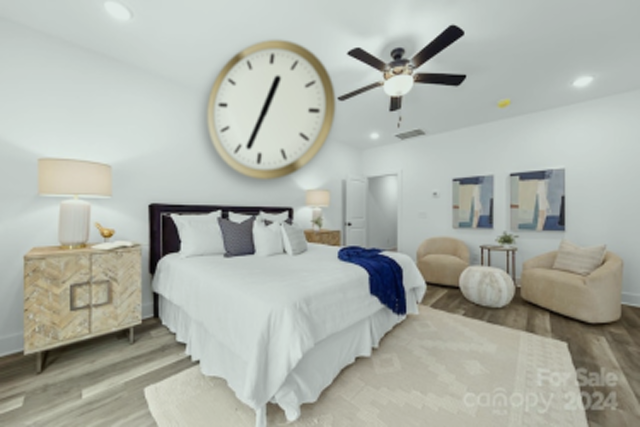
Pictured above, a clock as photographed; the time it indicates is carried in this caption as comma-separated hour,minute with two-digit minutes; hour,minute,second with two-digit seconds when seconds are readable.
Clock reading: 12,33
